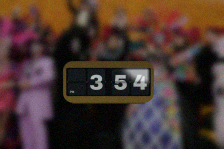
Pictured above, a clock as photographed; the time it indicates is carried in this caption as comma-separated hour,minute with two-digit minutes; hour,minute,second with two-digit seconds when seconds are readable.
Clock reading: 3,54
